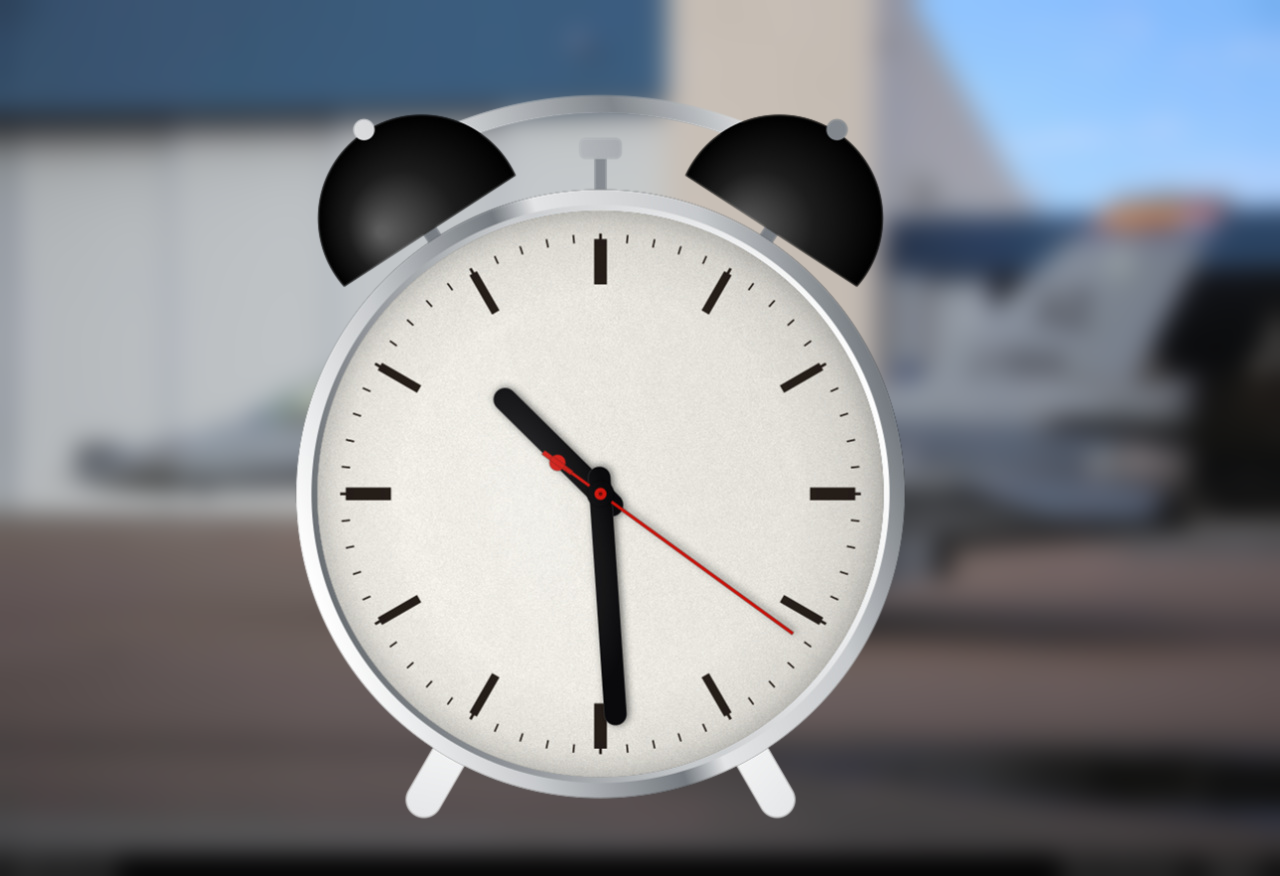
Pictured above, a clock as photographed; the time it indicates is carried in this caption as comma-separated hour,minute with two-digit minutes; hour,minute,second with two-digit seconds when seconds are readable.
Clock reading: 10,29,21
